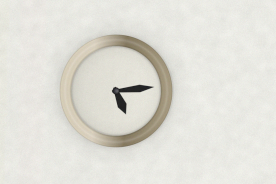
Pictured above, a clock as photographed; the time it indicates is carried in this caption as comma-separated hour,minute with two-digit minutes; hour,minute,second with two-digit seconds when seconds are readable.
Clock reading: 5,14
